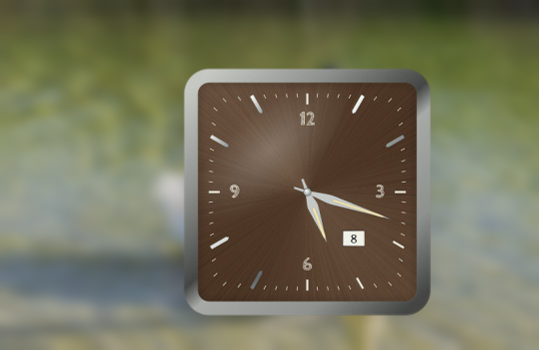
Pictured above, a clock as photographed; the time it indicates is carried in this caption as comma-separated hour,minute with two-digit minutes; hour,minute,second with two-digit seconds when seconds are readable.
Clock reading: 5,18
